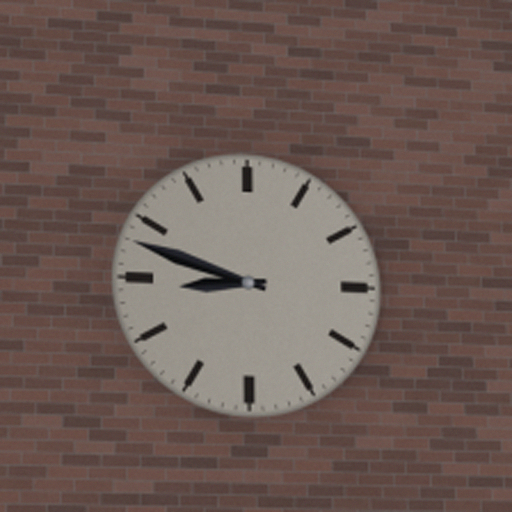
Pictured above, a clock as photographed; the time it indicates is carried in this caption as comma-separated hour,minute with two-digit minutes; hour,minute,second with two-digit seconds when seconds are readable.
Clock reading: 8,48
